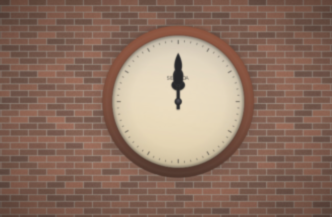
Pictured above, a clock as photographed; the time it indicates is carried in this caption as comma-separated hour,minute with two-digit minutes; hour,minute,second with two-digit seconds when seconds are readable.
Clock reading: 12,00
